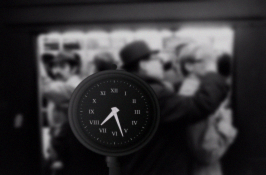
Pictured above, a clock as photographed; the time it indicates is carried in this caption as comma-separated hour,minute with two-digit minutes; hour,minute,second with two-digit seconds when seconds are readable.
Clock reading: 7,27
